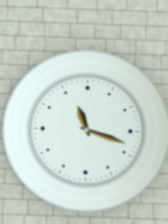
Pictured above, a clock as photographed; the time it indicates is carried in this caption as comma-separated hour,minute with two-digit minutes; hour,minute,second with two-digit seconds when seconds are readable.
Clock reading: 11,18
